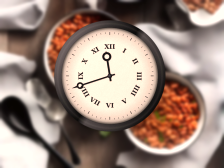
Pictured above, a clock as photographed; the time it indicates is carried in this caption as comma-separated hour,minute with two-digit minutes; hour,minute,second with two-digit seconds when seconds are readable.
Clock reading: 11,42
